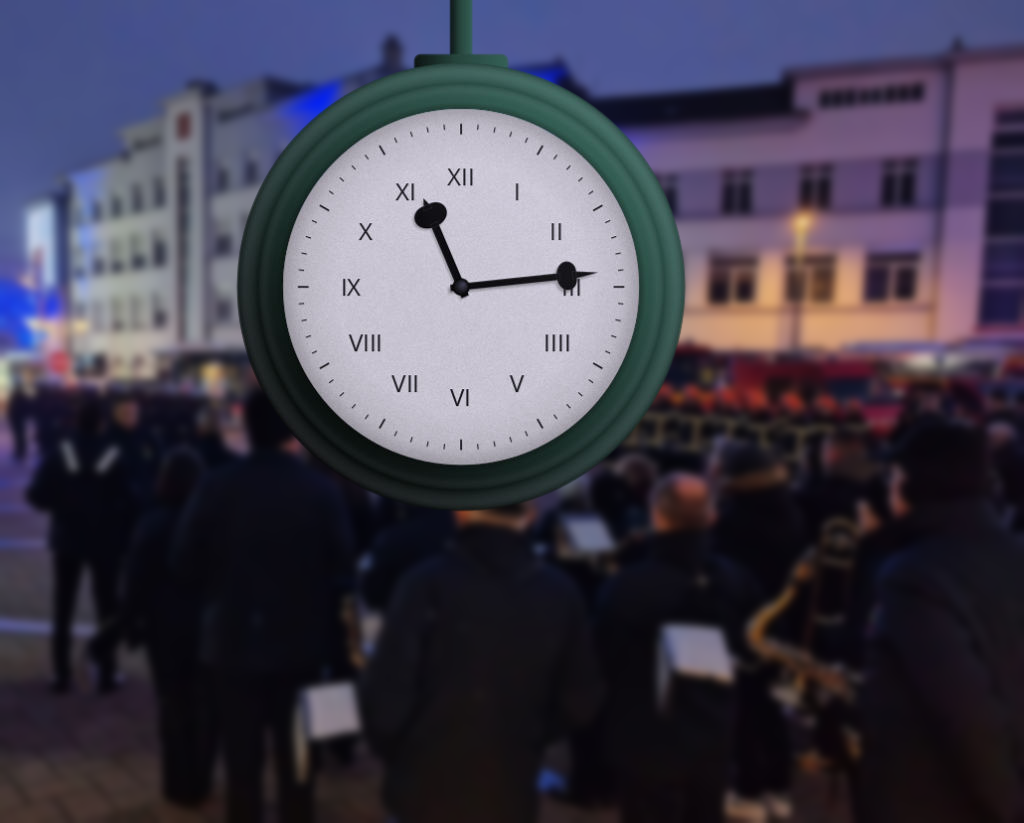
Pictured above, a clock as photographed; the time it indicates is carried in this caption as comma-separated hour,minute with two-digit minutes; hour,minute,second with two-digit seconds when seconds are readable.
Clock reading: 11,14
